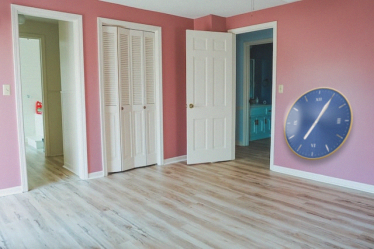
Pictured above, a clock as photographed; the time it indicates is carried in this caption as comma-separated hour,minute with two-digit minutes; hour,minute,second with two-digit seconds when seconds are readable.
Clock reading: 7,05
